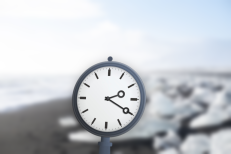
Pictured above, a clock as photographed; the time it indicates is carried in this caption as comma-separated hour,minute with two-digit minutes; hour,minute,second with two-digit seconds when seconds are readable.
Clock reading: 2,20
